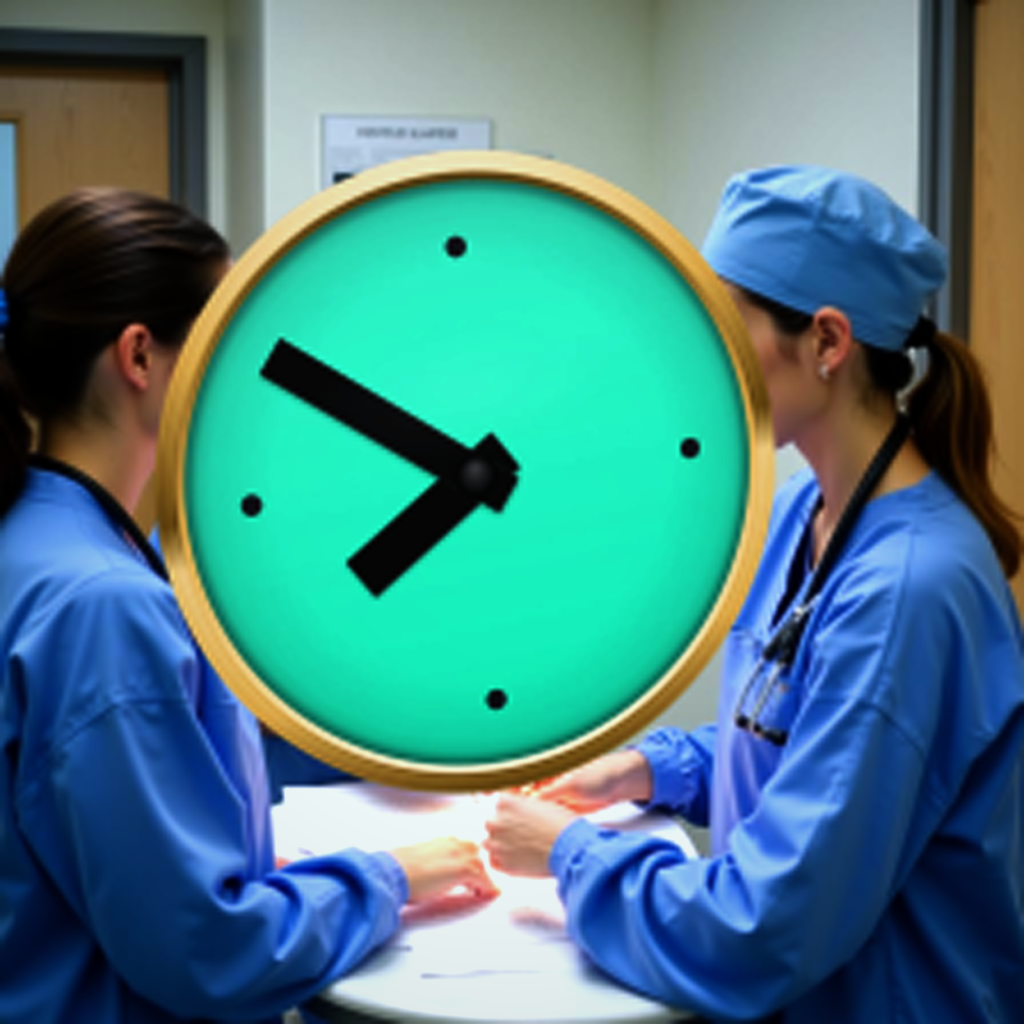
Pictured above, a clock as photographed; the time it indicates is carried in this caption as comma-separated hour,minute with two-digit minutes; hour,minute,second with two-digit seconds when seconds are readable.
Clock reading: 7,51
